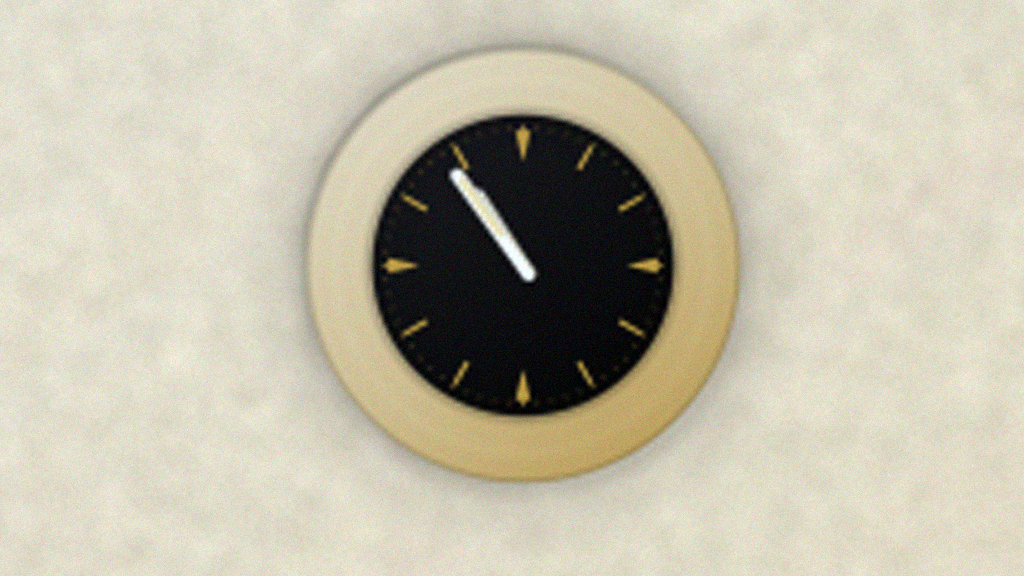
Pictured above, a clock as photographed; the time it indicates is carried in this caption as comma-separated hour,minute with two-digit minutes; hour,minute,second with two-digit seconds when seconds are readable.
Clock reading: 10,54
